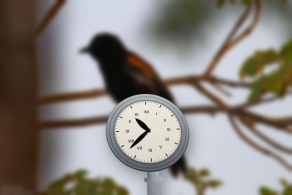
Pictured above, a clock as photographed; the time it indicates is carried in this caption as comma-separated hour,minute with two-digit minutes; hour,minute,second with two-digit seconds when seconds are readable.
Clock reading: 10,38
